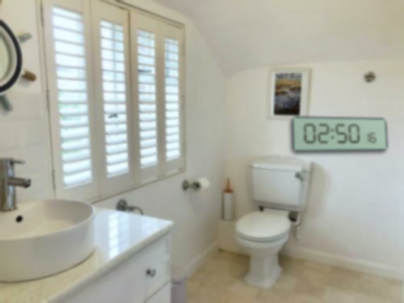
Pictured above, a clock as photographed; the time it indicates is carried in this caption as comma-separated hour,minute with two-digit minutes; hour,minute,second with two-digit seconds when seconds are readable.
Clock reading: 2,50
